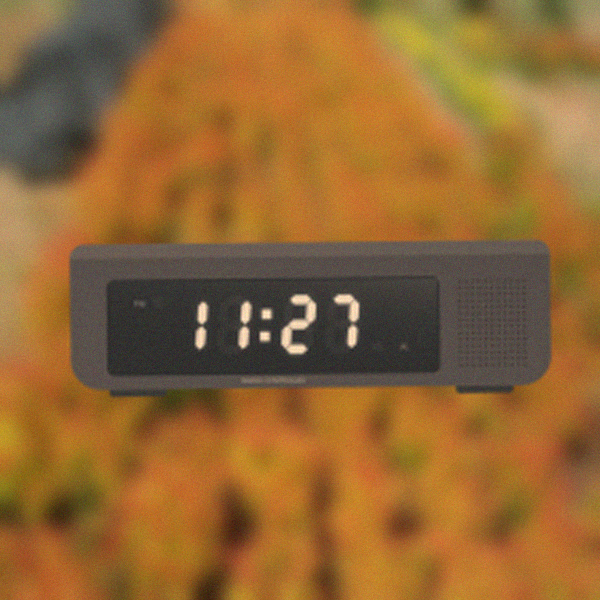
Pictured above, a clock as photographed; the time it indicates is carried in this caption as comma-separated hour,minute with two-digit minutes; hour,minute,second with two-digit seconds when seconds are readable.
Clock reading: 11,27
